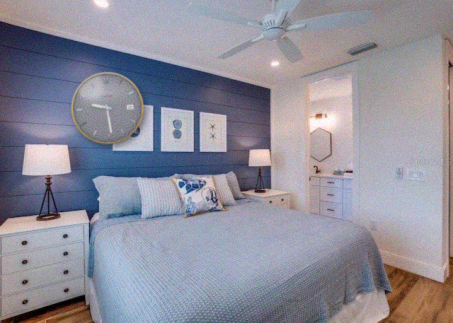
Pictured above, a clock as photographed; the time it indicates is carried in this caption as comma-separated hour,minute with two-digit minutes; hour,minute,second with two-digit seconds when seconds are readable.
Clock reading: 9,29
